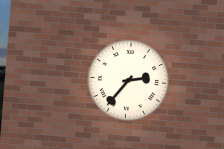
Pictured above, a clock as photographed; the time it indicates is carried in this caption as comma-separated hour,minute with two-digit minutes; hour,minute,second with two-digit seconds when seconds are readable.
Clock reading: 2,36
